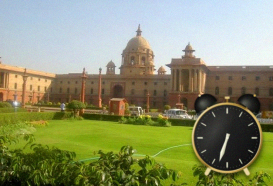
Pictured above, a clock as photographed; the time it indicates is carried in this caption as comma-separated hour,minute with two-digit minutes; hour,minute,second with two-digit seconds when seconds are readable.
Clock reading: 6,33
